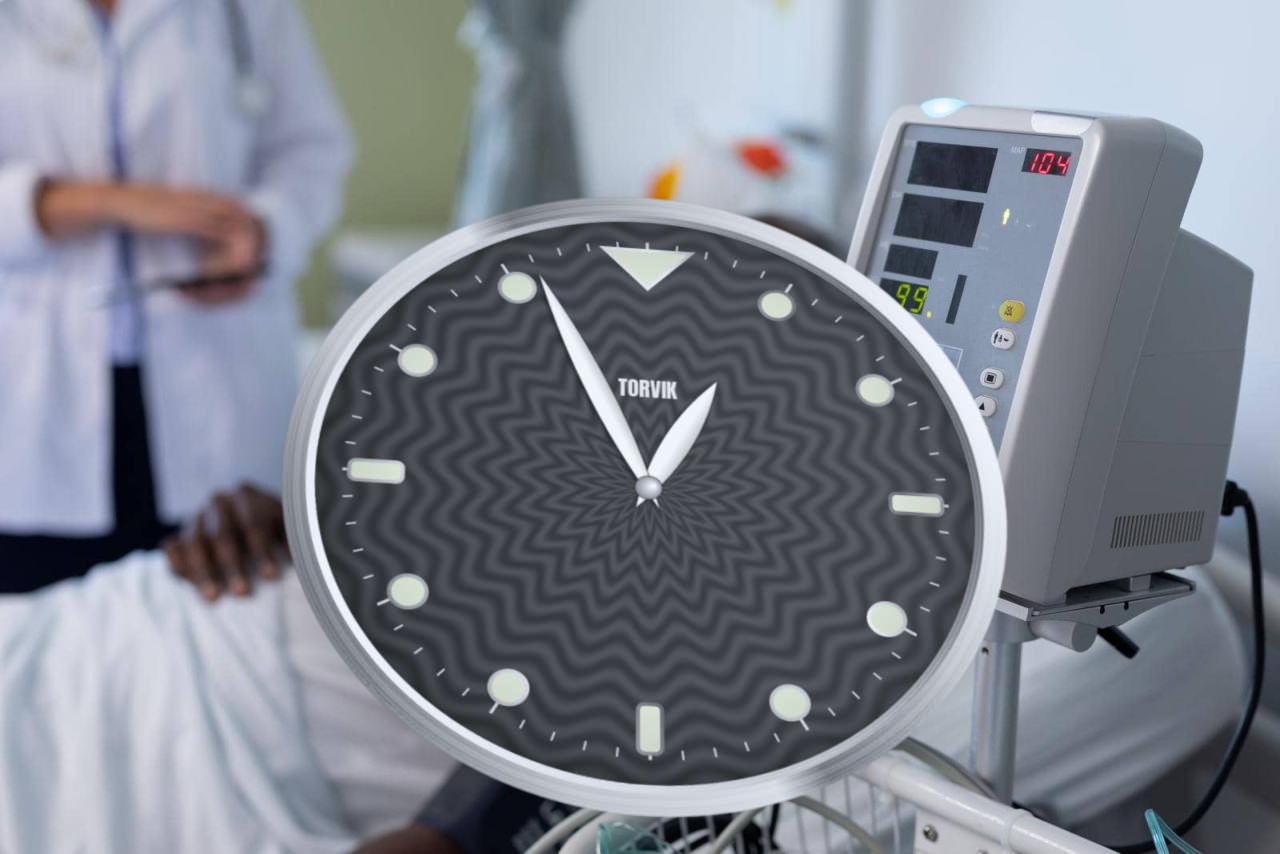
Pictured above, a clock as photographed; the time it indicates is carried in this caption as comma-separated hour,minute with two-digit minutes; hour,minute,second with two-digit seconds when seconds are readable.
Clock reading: 12,56
